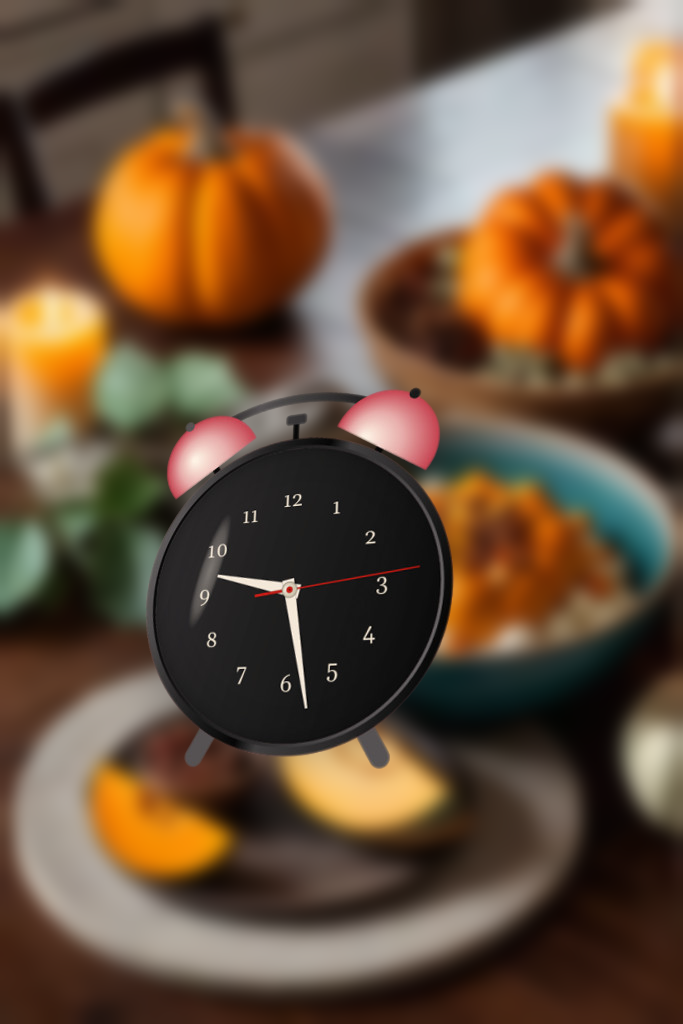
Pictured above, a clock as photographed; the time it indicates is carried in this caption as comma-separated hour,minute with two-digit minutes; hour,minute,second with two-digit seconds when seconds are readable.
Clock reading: 9,28,14
